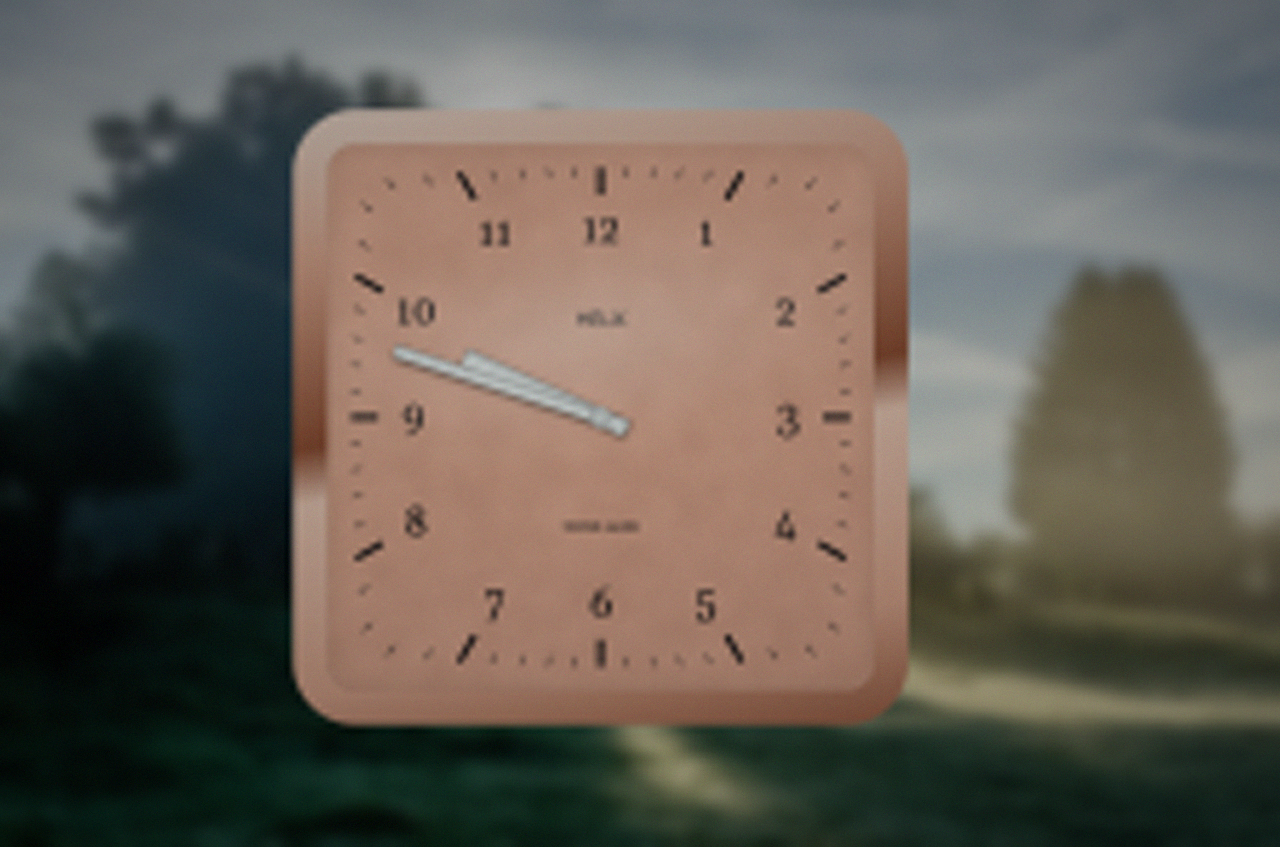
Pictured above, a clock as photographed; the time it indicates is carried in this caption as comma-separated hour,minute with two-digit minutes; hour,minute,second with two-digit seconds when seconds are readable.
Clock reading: 9,48
